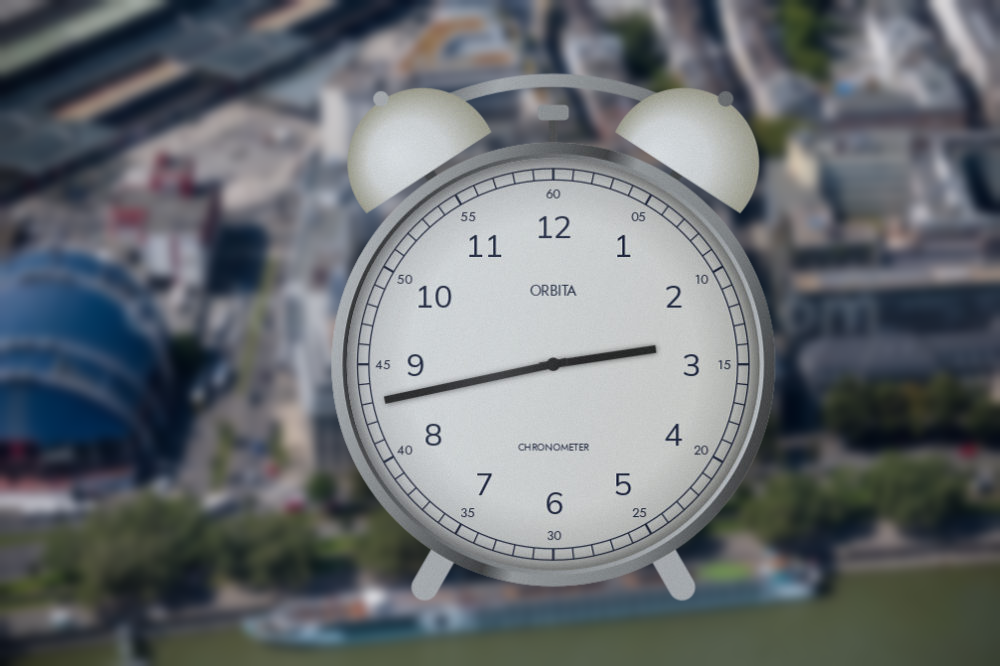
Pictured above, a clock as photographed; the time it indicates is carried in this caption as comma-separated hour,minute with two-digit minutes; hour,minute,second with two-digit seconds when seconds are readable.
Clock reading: 2,43
